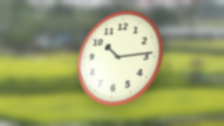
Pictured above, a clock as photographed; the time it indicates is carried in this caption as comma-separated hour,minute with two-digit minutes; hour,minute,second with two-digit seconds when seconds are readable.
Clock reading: 10,14
